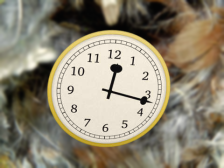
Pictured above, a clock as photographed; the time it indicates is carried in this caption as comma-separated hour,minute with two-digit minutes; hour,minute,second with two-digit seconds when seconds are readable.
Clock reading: 12,17
